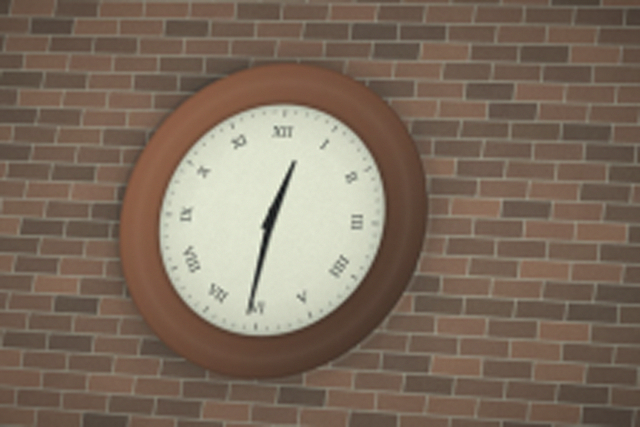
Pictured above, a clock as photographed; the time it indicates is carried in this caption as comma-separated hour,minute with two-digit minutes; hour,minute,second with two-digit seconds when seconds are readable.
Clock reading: 12,31
